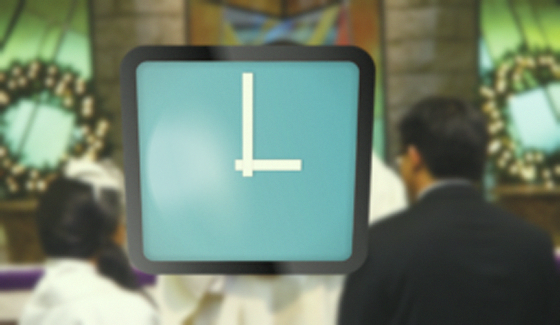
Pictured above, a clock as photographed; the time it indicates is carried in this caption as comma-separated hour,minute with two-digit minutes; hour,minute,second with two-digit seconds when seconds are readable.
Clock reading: 3,00
